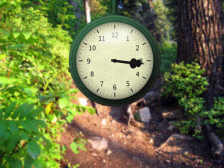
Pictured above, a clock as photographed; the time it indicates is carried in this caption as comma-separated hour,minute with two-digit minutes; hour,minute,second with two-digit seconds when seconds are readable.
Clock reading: 3,16
